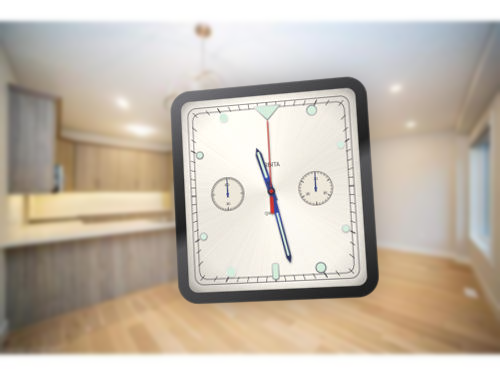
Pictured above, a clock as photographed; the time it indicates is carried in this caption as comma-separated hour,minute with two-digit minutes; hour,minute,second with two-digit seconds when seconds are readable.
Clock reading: 11,28
